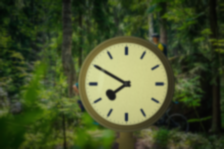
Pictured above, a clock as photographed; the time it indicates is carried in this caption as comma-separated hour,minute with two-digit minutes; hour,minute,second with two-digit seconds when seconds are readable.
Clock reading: 7,50
